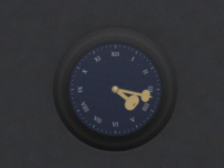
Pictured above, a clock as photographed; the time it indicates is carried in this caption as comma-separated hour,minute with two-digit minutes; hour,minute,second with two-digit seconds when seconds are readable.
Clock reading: 4,17
